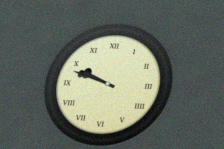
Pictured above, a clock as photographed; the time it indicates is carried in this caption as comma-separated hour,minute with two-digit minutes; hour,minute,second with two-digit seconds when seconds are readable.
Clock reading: 9,48
